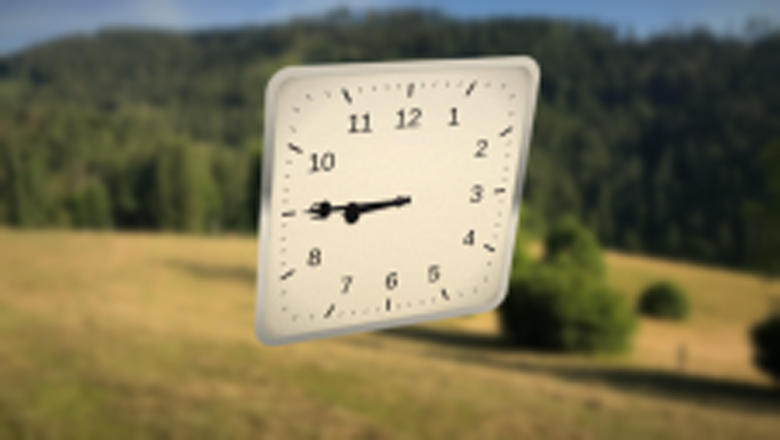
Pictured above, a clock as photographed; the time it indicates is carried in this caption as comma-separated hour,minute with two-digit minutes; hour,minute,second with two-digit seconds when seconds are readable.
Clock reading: 8,45
